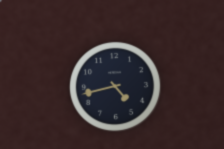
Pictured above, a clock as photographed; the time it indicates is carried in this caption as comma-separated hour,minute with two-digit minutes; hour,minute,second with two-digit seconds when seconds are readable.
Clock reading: 4,43
